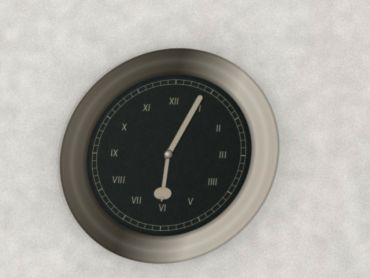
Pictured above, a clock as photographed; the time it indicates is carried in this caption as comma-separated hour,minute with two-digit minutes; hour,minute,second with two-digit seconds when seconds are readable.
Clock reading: 6,04
